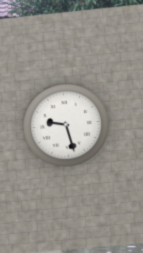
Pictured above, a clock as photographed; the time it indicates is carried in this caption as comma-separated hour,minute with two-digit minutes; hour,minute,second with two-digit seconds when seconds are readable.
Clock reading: 9,28
